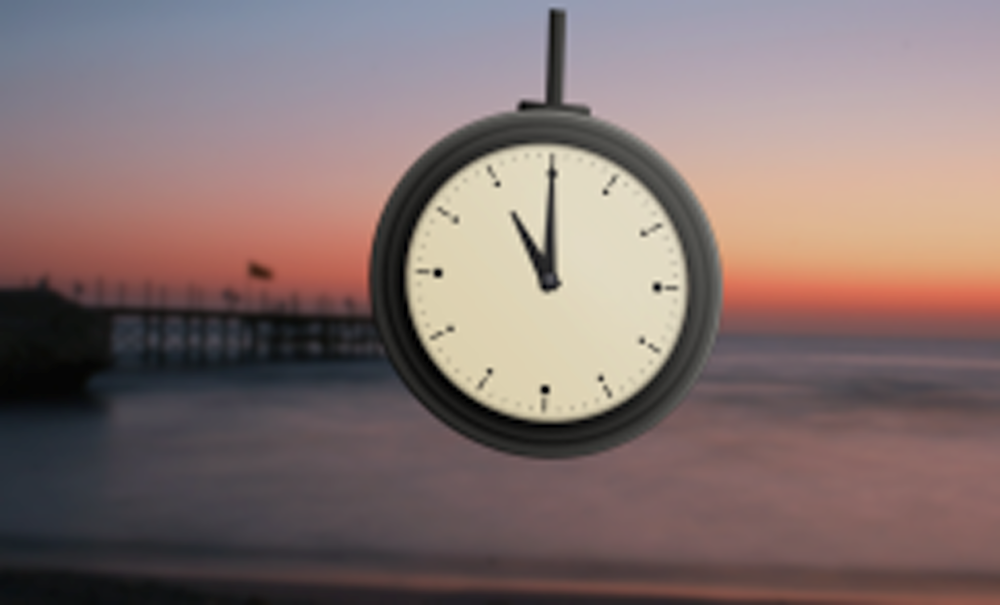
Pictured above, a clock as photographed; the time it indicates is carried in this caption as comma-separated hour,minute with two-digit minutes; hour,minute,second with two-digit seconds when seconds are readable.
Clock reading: 11,00
